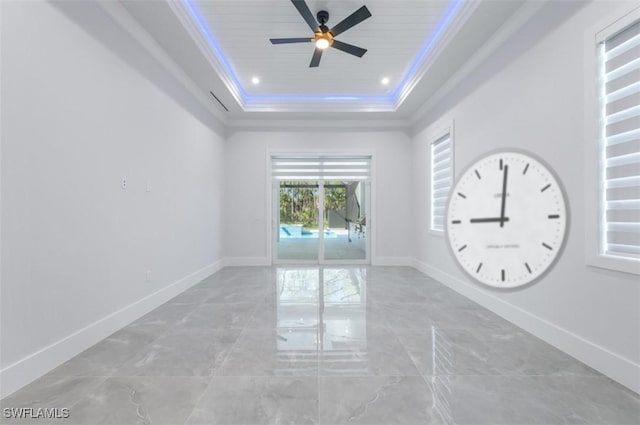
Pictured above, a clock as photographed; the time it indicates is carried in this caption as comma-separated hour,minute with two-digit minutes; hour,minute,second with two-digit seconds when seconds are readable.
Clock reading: 9,01
